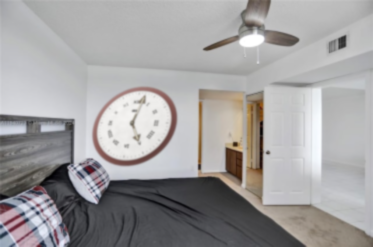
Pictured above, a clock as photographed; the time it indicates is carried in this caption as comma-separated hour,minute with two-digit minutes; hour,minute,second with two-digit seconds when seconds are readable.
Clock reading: 5,02
